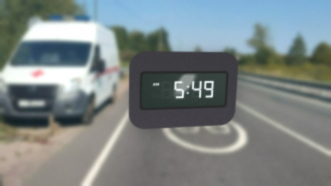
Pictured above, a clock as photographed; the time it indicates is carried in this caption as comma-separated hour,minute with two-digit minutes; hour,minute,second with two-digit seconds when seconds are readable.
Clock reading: 5,49
